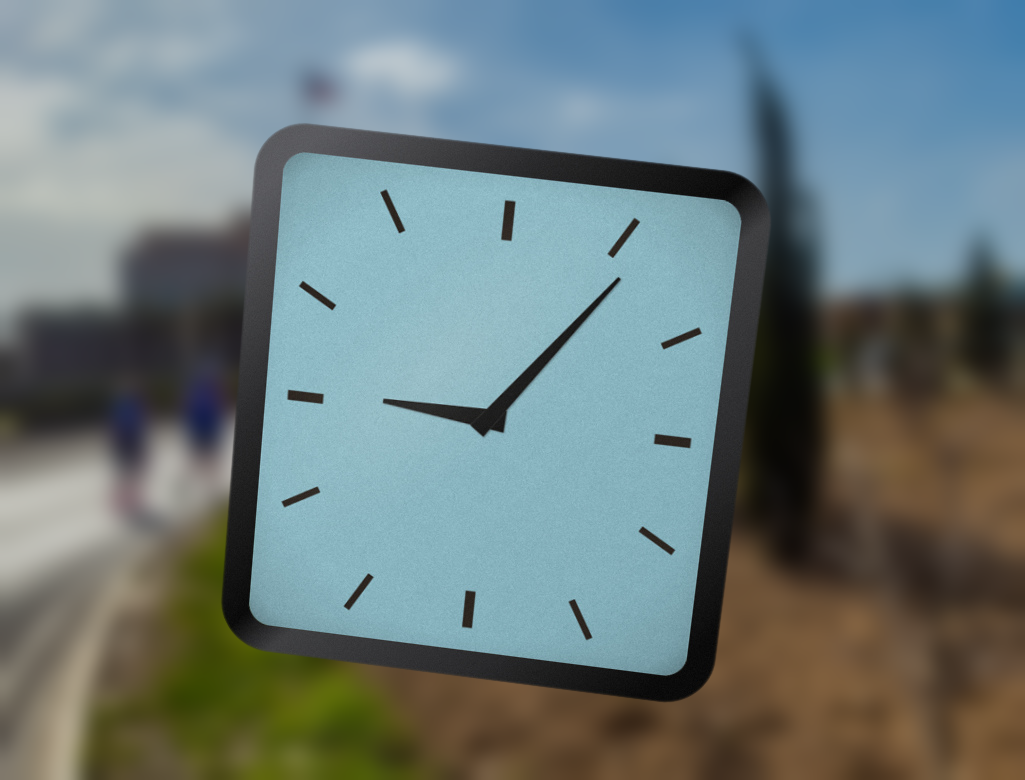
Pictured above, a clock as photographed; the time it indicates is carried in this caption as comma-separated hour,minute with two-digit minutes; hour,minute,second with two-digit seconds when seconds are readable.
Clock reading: 9,06
